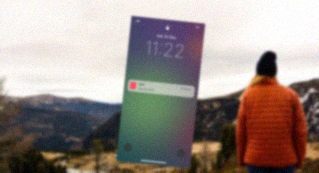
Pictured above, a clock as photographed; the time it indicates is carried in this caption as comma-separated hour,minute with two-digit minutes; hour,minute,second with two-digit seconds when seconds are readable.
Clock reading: 11,22
